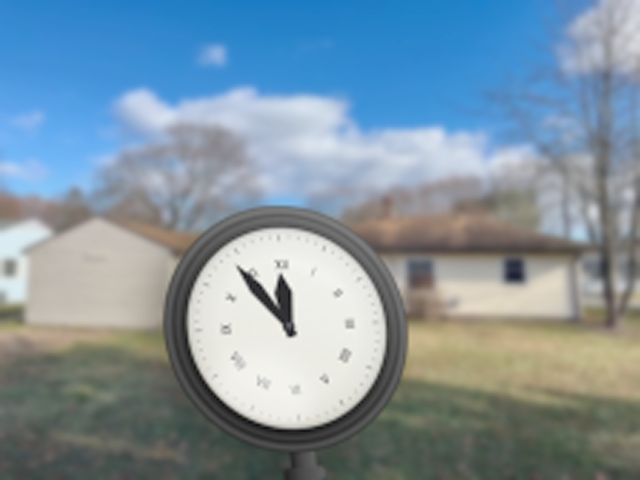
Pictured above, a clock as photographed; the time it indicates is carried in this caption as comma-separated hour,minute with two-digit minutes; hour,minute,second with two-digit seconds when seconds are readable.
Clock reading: 11,54
